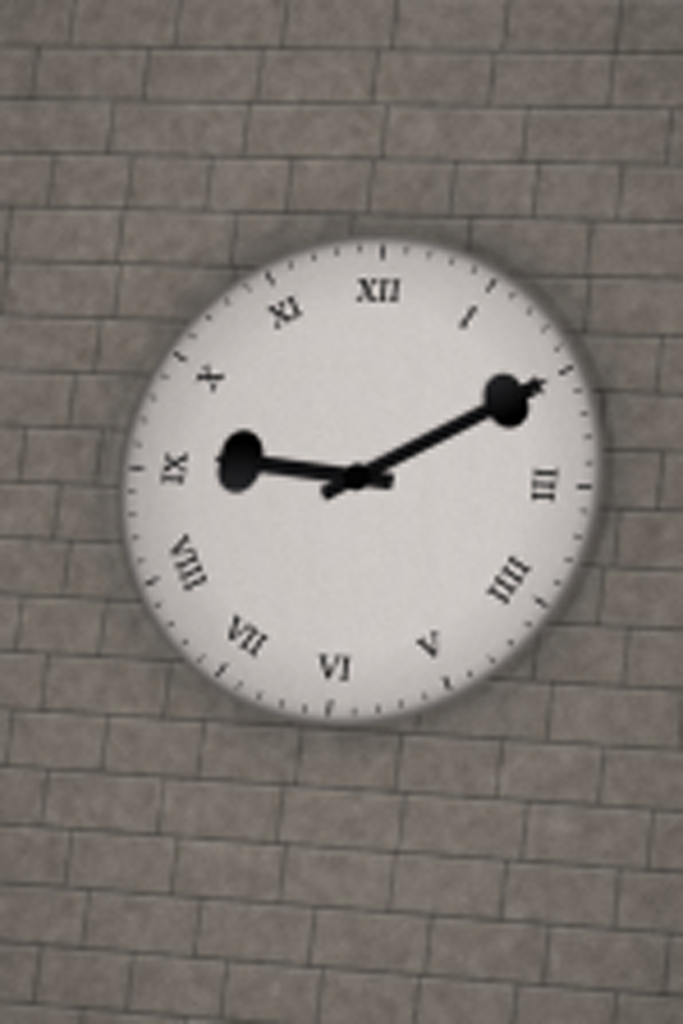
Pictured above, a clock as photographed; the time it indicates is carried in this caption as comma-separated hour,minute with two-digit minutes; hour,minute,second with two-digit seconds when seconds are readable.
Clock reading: 9,10
